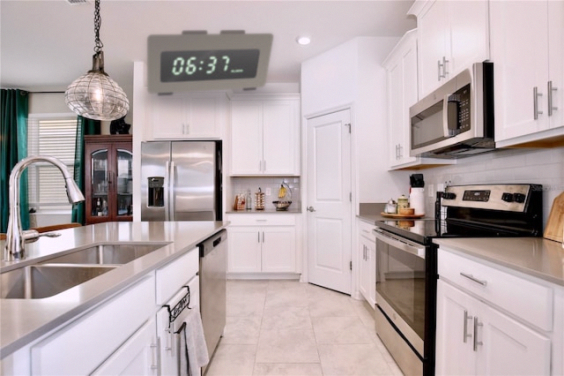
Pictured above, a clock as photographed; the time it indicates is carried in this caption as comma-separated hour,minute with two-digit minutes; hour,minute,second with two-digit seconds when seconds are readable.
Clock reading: 6,37
